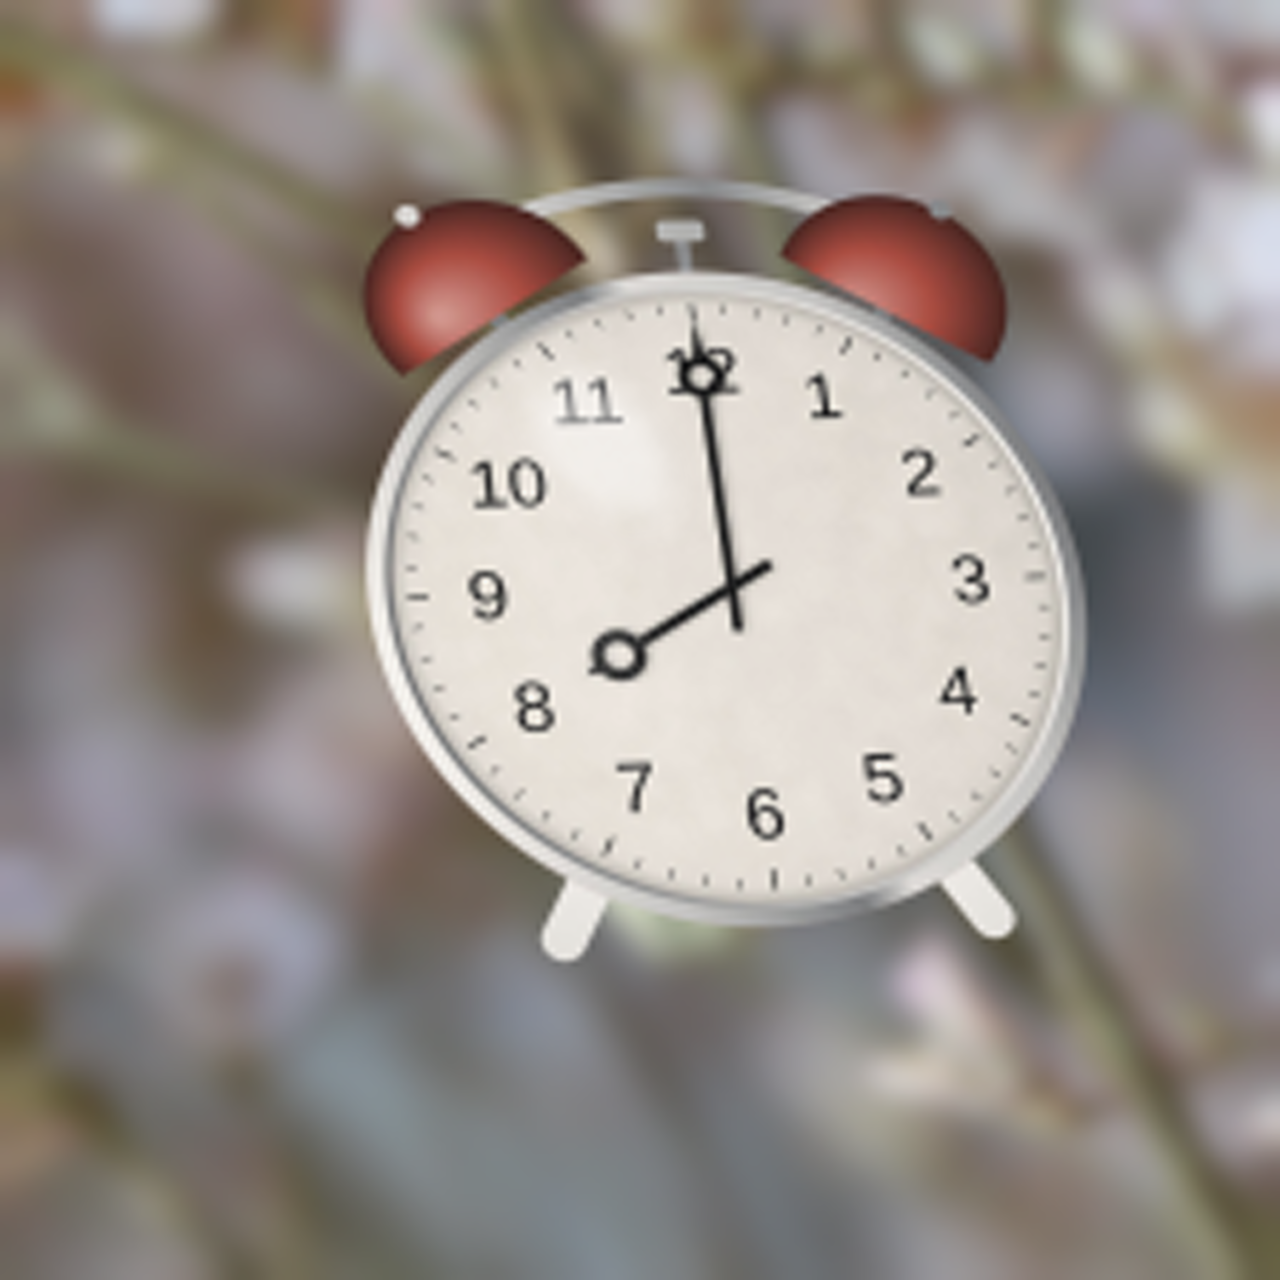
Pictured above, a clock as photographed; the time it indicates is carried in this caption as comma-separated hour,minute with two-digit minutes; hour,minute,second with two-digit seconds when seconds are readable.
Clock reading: 8,00
